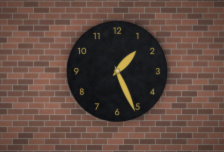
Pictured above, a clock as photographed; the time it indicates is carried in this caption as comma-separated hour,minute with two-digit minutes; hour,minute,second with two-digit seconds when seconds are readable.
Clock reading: 1,26
